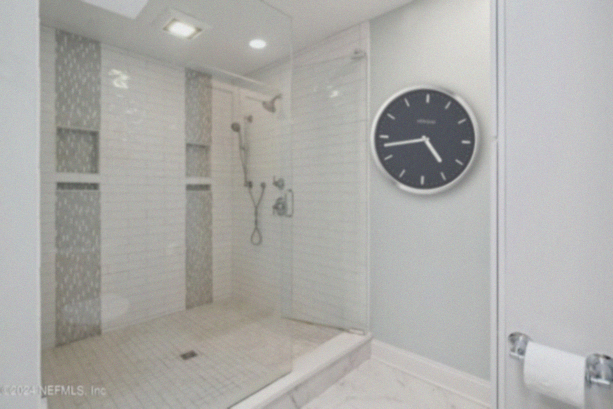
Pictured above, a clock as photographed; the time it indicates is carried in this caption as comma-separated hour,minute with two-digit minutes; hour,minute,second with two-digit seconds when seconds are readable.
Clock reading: 4,43
